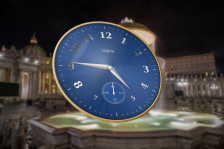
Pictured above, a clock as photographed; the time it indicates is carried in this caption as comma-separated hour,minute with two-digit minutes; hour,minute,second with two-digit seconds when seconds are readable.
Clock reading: 4,46
